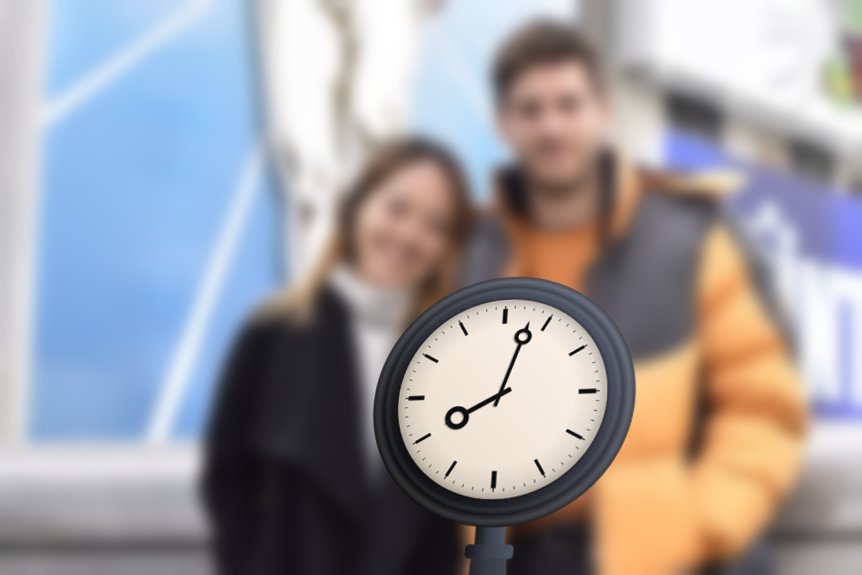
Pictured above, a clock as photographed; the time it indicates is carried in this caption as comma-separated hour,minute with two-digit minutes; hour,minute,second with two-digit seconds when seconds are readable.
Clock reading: 8,03
